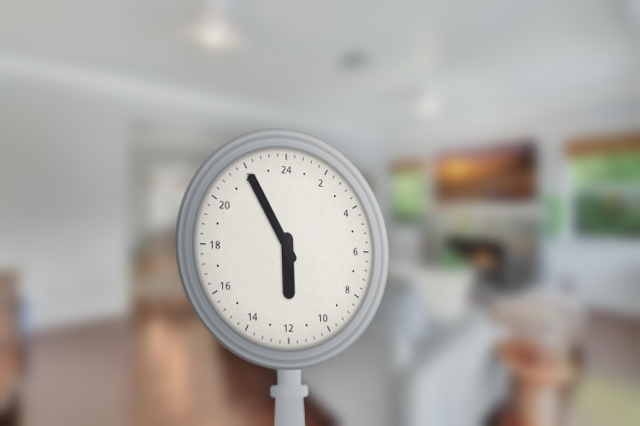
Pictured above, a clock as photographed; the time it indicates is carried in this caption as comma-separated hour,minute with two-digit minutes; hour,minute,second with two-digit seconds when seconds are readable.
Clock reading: 11,55
